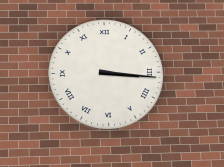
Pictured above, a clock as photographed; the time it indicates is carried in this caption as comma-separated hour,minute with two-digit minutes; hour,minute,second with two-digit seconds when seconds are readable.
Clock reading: 3,16
